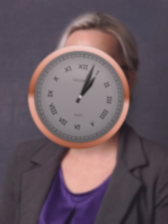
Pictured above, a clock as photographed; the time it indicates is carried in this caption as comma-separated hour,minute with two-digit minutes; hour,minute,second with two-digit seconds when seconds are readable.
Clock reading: 1,03
